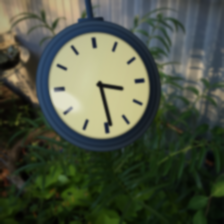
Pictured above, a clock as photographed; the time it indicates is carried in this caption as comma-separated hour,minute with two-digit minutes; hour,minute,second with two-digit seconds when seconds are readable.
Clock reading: 3,29
